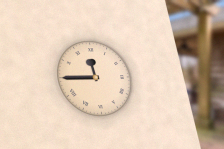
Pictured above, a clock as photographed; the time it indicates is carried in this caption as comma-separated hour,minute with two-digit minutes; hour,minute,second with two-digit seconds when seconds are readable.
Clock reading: 11,45
